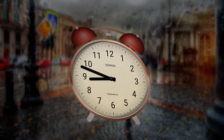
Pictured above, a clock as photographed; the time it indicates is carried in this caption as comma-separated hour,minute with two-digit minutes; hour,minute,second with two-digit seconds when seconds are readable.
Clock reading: 8,48
